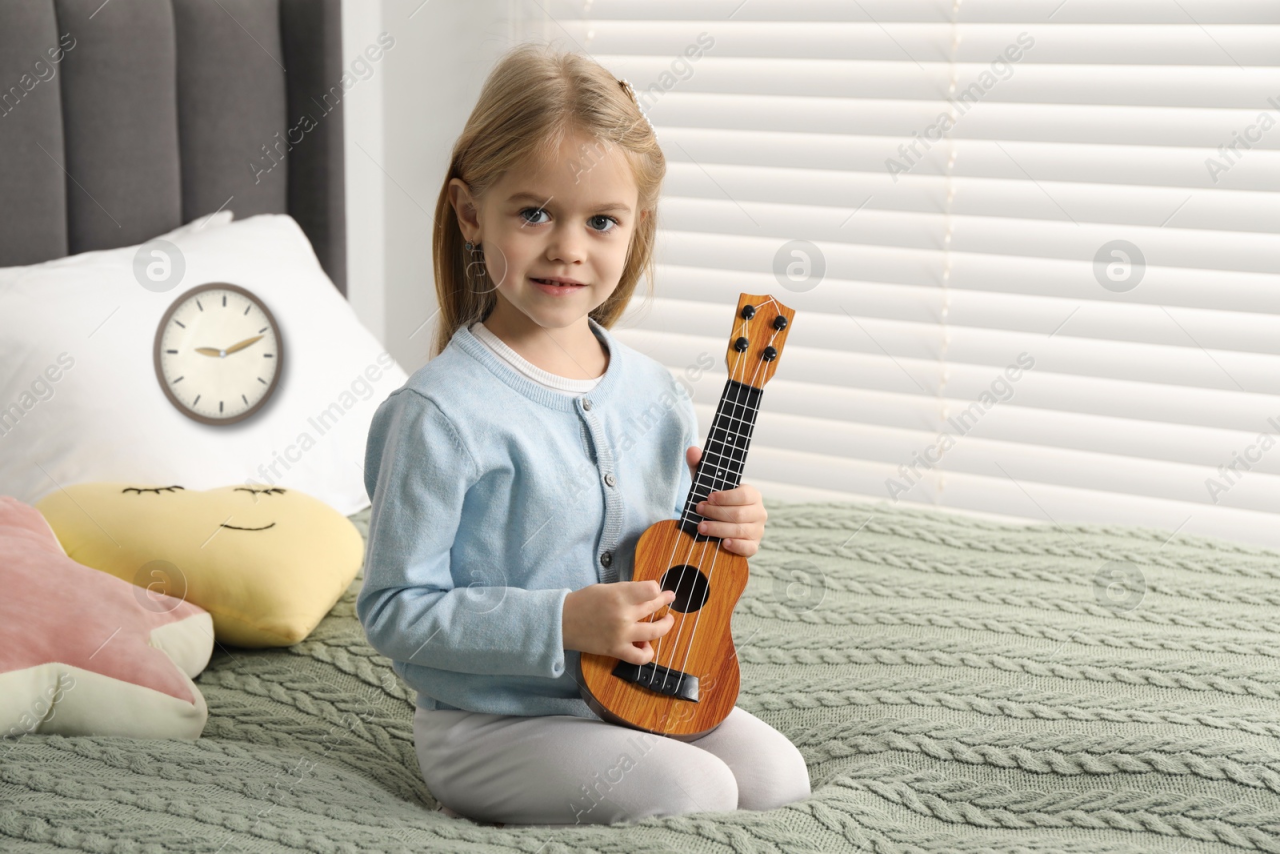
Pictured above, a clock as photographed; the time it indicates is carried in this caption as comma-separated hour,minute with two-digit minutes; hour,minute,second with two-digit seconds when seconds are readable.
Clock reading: 9,11
